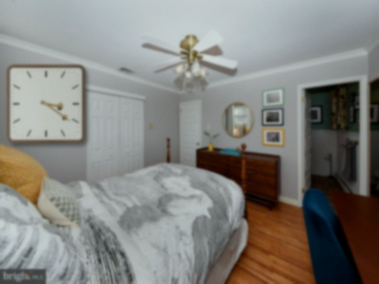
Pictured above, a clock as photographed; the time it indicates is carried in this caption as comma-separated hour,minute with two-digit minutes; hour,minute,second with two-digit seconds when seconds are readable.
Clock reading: 3,21
